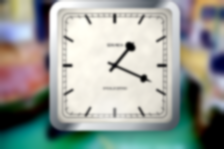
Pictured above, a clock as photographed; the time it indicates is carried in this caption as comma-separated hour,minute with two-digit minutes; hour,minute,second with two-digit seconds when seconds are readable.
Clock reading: 1,19
